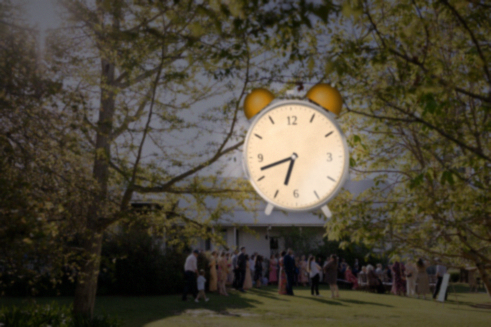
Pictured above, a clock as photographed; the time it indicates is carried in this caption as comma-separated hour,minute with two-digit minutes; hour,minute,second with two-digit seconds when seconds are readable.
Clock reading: 6,42
